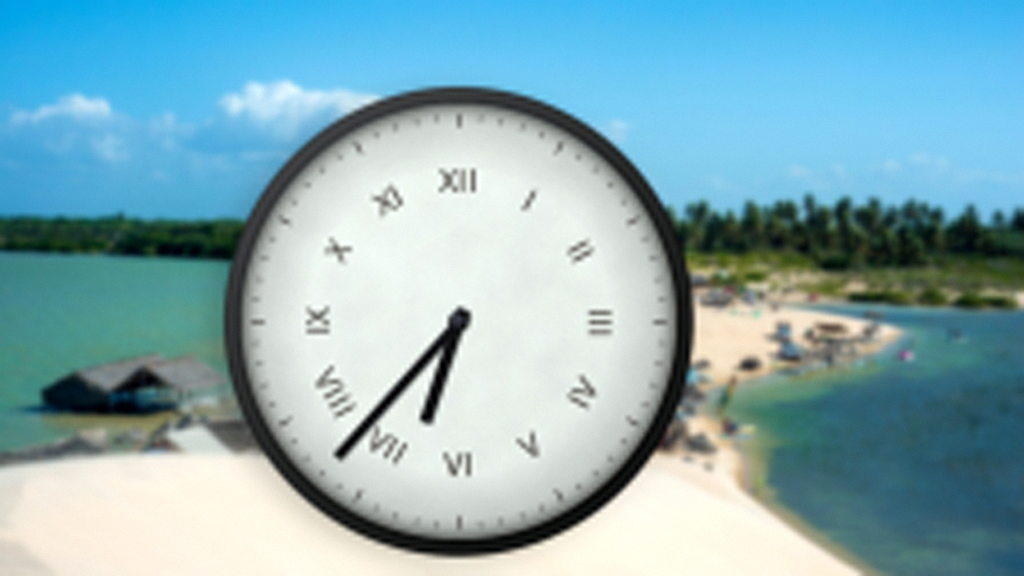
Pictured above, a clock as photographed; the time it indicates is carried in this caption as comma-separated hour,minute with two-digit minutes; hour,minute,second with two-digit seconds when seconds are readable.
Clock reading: 6,37
